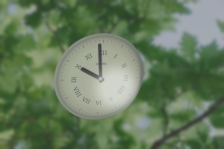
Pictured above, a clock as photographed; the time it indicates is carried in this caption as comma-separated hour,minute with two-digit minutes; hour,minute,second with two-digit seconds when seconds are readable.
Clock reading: 9,59
